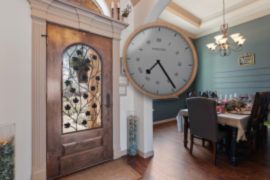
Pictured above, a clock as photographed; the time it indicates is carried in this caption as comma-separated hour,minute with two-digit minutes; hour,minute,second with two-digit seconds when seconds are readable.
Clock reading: 7,24
